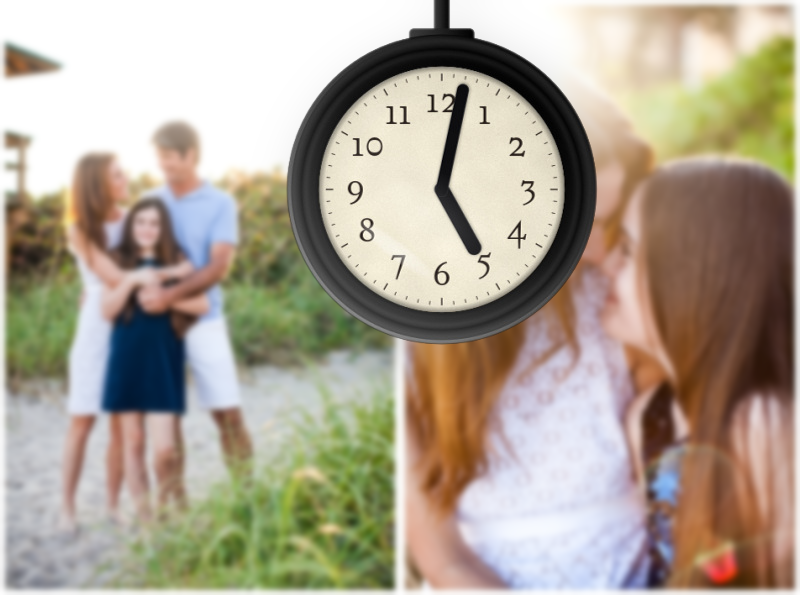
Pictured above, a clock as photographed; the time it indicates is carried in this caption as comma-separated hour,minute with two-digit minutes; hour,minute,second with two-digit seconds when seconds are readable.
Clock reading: 5,02
